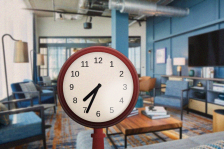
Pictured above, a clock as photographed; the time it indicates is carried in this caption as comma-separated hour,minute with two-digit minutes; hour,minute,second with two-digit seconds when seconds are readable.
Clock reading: 7,34
